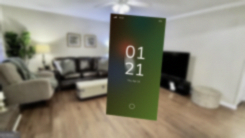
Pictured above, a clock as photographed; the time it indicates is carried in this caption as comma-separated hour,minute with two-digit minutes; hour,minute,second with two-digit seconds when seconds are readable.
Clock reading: 1,21
